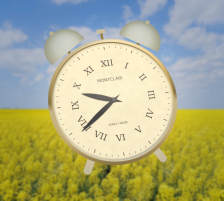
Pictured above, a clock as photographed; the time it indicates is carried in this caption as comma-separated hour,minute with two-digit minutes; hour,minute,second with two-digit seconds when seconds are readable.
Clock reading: 9,39
